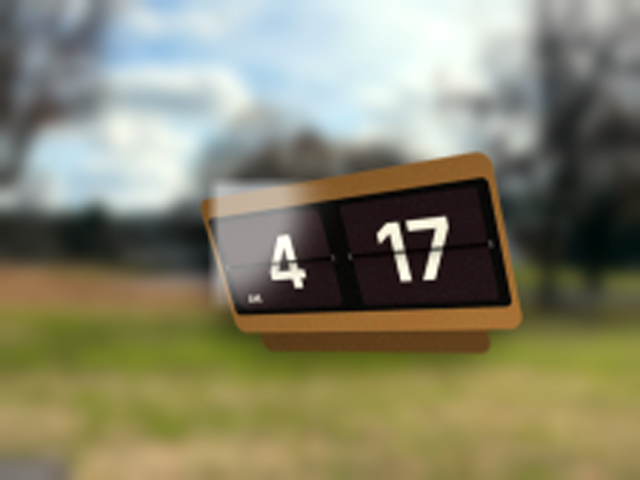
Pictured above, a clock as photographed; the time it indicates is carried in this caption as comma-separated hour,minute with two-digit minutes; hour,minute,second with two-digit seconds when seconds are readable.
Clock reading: 4,17
